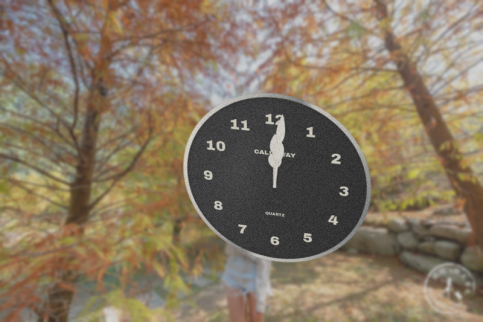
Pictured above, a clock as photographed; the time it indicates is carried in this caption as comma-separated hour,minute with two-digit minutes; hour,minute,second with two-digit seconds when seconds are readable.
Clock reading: 12,01
